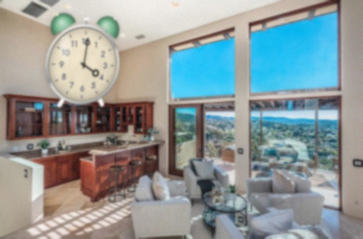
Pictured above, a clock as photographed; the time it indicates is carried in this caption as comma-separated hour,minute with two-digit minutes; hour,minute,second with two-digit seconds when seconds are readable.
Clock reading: 4,01
